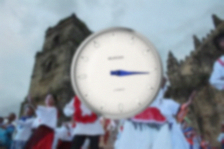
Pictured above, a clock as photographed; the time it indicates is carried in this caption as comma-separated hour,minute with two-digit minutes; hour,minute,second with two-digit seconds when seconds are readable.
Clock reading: 3,16
